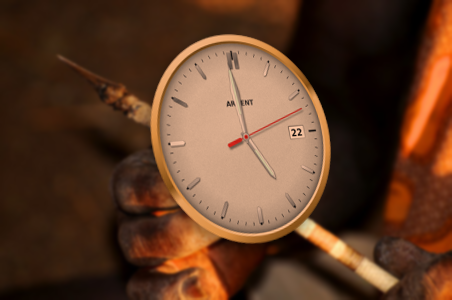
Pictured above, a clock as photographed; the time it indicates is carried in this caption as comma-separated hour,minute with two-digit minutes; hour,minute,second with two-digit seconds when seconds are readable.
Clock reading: 4,59,12
